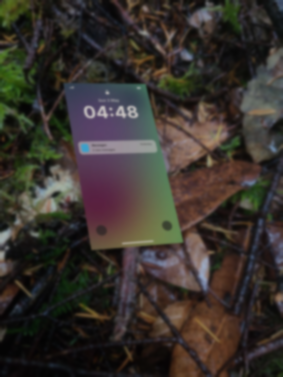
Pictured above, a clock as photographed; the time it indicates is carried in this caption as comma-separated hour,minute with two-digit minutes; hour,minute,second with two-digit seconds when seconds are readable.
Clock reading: 4,48
